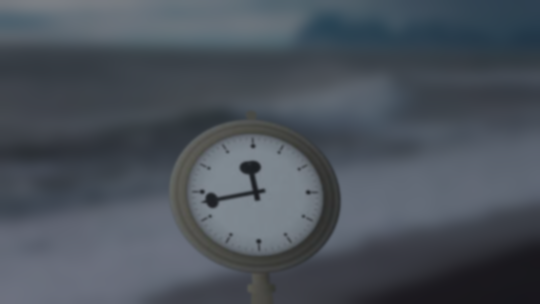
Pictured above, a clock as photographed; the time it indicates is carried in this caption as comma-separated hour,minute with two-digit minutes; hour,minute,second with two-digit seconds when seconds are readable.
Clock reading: 11,43
